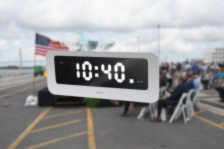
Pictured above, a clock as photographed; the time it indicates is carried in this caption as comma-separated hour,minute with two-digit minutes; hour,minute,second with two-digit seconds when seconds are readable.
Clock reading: 10,40
